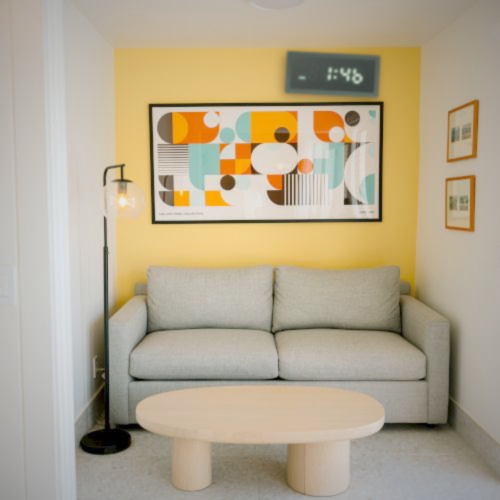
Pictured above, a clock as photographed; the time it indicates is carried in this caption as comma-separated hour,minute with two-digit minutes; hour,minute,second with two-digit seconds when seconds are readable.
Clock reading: 1,46
